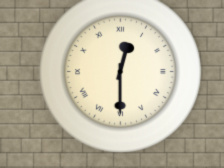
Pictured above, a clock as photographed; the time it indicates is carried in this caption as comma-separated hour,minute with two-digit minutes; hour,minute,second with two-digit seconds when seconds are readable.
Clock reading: 12,30
